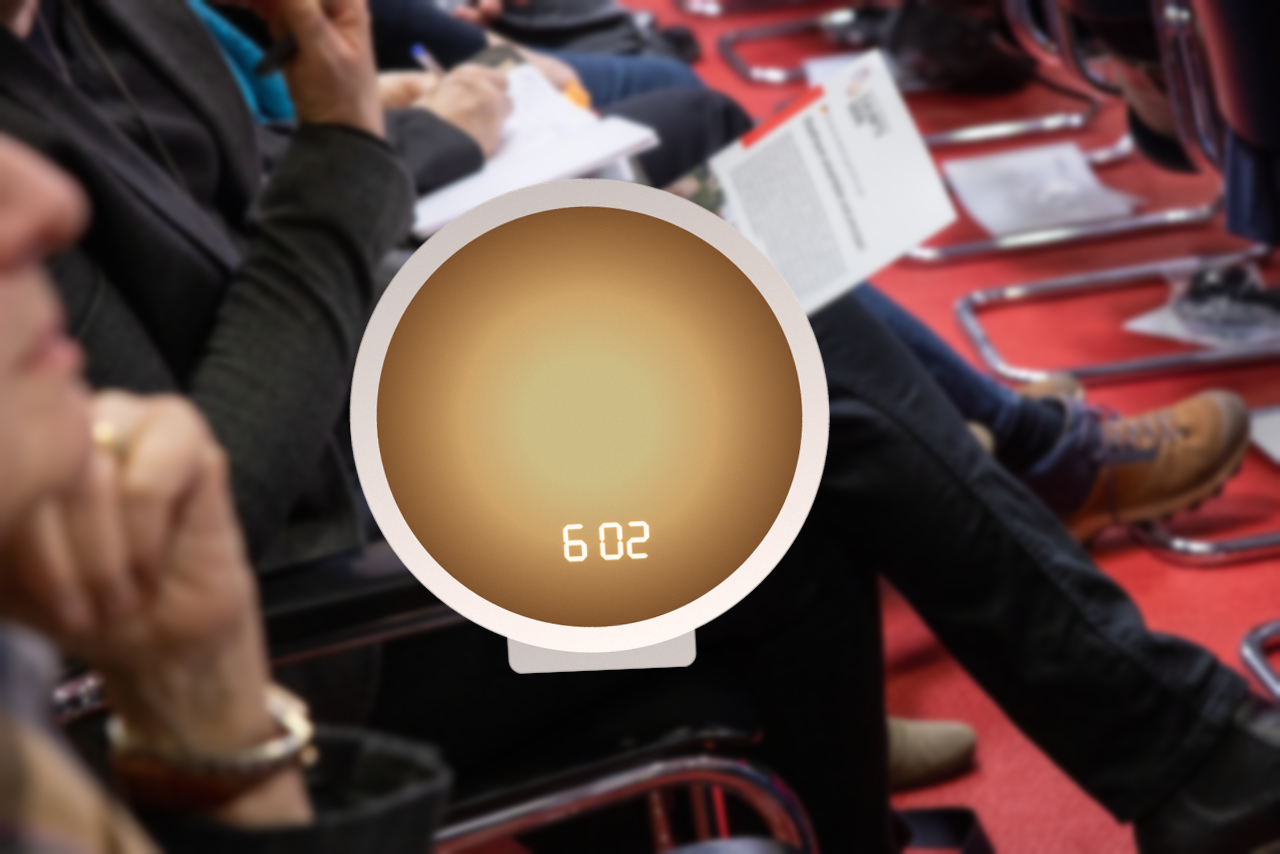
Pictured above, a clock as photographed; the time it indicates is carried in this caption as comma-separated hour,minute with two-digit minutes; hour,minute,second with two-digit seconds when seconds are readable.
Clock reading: 6,02
